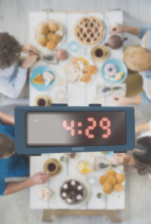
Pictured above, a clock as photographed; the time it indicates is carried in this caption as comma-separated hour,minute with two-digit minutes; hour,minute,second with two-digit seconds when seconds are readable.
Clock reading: 4,29
